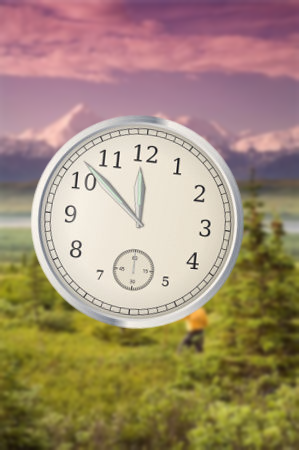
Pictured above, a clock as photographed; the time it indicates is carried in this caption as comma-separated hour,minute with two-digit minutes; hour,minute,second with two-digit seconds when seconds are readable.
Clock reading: 11,52
